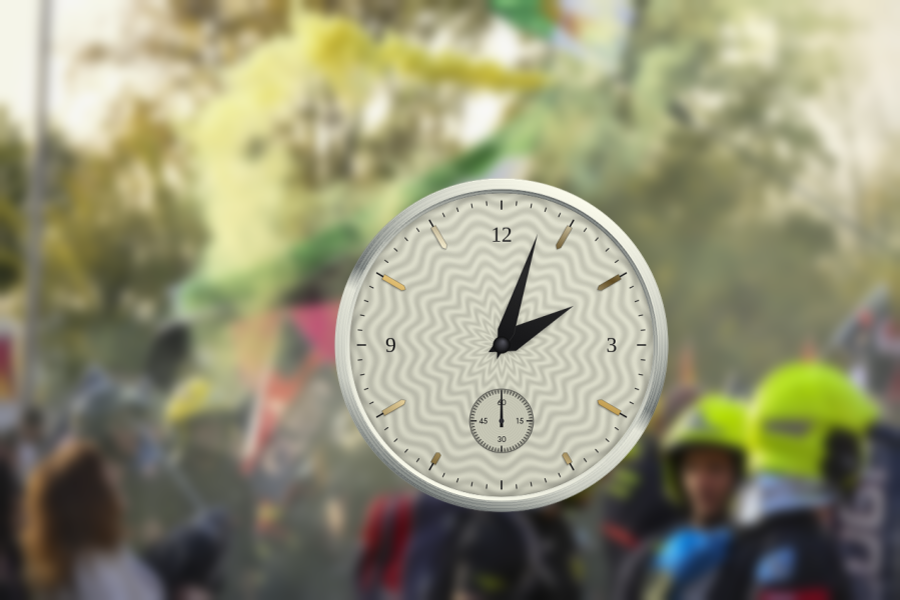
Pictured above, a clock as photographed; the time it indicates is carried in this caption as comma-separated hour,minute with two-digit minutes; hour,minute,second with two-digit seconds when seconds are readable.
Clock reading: 2,03
